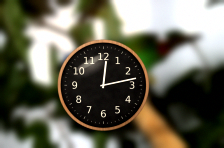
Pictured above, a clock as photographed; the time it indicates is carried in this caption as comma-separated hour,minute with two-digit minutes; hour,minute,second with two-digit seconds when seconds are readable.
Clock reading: 12,13
